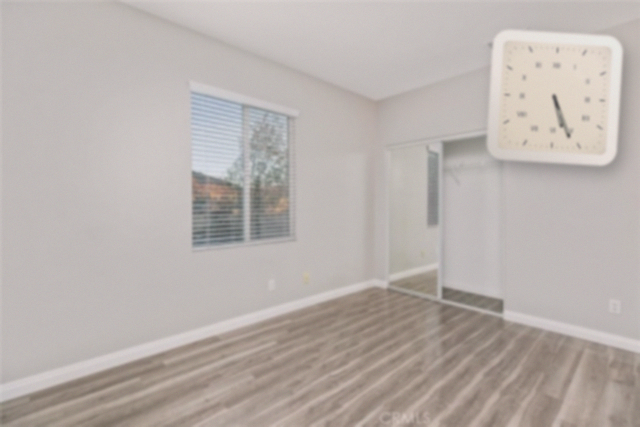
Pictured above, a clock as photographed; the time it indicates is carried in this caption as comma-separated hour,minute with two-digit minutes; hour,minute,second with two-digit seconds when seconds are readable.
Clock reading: 5,26
